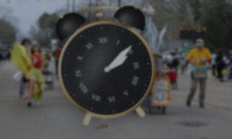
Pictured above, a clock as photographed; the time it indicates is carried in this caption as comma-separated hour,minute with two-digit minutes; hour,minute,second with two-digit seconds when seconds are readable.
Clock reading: 2,09
